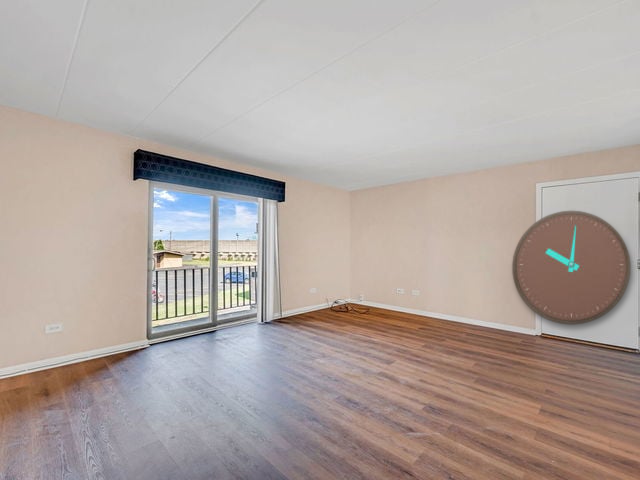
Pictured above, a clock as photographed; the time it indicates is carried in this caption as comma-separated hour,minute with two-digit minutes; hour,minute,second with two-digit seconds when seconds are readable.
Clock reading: 10,01
